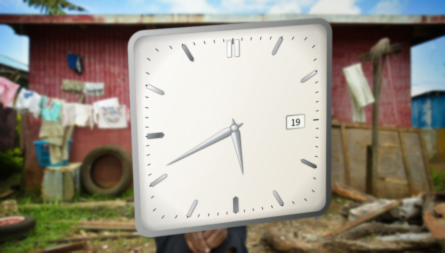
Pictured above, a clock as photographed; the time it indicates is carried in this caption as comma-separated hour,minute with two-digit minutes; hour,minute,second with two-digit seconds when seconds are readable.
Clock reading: 5,41
